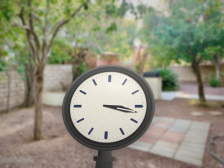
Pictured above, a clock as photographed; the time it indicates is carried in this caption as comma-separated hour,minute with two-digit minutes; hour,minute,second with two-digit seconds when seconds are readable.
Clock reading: 3,17
